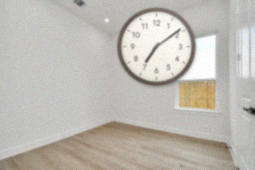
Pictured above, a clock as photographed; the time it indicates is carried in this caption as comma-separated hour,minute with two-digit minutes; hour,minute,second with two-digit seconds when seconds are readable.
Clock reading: 7,09
